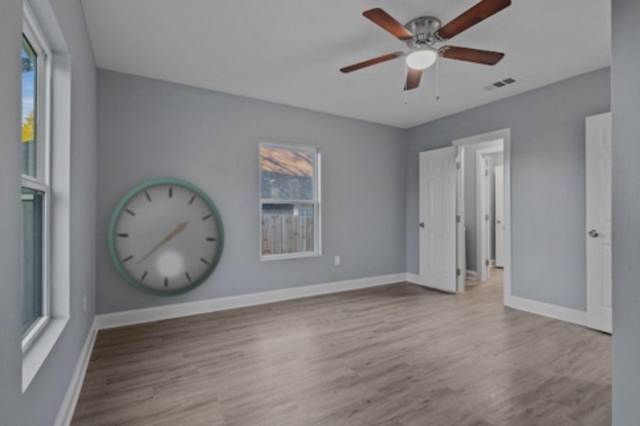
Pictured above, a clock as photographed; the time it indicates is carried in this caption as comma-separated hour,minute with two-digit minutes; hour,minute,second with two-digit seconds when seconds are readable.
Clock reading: 1,38
